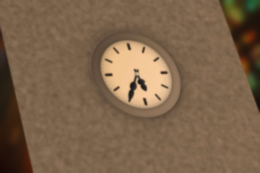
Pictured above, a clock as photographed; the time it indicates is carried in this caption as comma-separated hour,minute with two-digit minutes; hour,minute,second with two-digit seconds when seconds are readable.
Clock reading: 5,35
